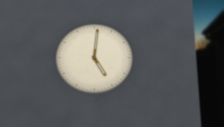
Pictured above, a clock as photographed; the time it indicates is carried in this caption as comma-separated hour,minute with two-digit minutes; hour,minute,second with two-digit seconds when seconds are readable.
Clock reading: 5,01
